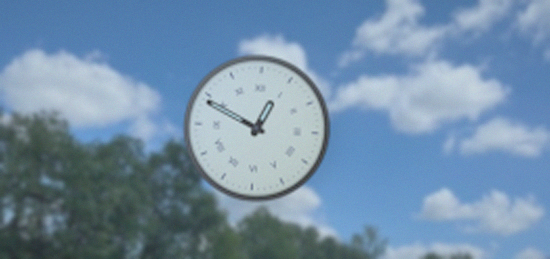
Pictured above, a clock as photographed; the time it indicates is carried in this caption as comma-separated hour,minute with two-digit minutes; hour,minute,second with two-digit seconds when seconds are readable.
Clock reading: 12,49
